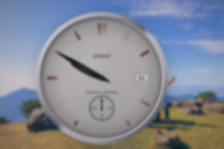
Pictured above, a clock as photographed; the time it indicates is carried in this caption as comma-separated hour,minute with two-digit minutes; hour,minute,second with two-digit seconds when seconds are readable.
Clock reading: 9,50
